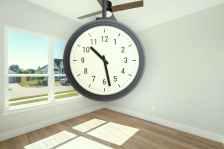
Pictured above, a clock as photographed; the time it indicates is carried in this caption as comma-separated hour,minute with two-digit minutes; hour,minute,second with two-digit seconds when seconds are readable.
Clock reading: 10,28
